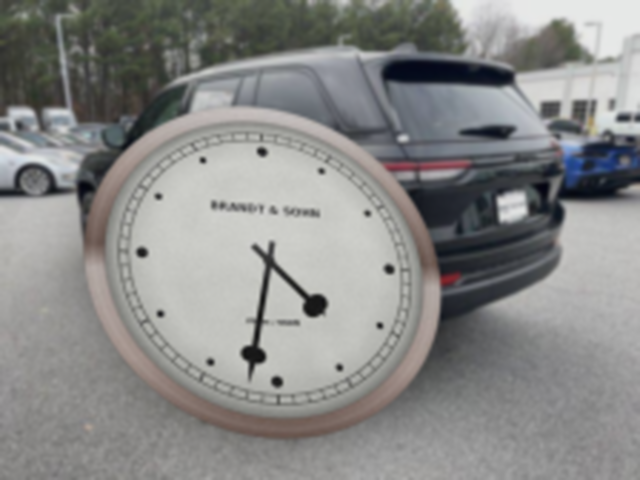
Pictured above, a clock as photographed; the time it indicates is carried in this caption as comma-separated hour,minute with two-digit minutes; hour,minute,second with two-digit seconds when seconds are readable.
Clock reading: 4,32
